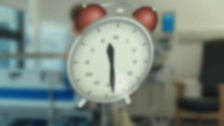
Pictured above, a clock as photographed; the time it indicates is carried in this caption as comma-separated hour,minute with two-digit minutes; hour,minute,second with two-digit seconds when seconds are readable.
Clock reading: 11,28
